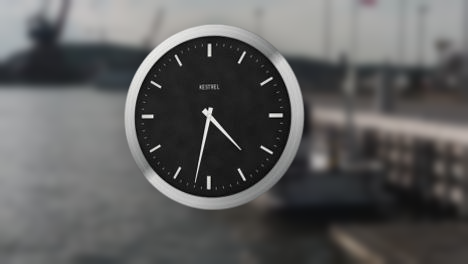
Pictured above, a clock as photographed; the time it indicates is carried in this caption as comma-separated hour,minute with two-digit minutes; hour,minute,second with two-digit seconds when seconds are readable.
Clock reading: 4,32
